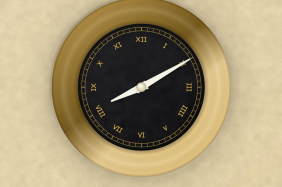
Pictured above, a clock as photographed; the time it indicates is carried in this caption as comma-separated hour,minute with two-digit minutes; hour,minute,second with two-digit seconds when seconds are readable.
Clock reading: 8,10
